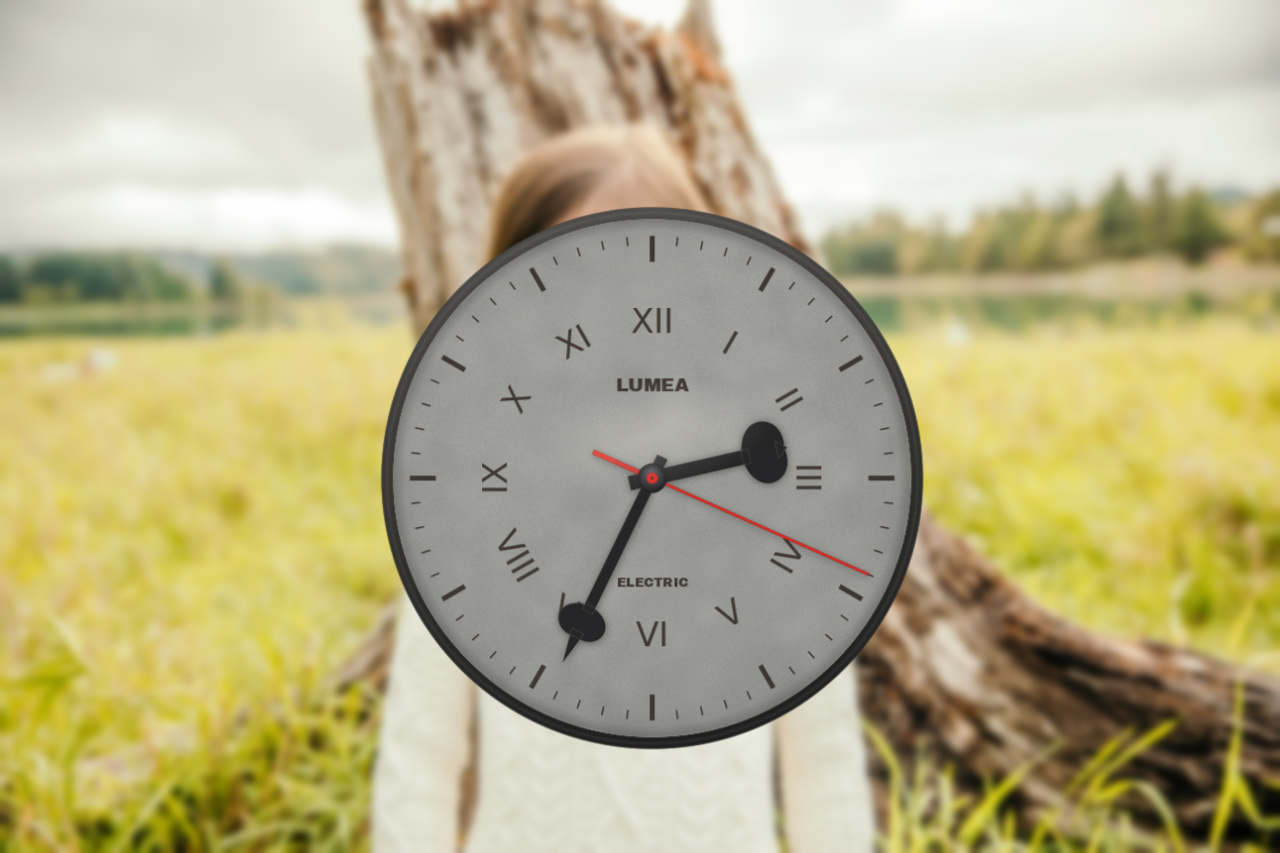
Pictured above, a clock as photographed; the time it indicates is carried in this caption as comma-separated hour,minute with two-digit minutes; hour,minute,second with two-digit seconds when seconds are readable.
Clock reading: 2,34,19
